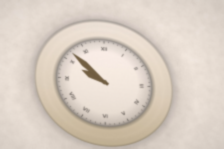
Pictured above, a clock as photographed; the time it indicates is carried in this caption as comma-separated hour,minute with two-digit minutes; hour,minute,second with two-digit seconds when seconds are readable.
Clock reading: 9,52
